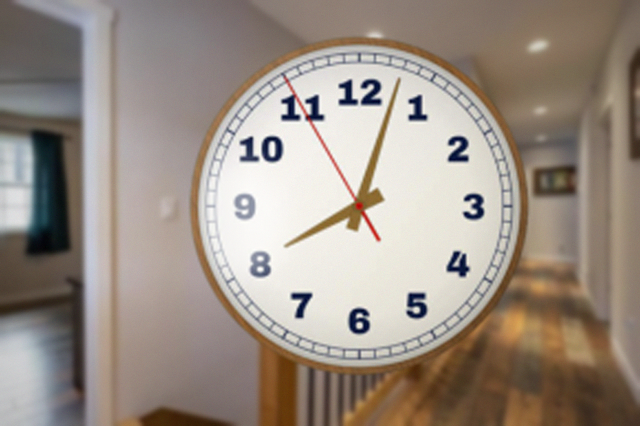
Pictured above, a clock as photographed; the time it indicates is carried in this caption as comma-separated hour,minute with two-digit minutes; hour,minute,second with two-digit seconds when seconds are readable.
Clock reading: 8,02,55
